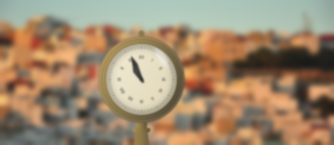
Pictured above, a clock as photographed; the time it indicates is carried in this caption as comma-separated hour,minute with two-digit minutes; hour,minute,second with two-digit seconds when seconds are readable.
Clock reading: 10,56
